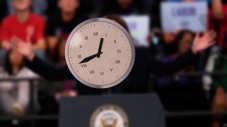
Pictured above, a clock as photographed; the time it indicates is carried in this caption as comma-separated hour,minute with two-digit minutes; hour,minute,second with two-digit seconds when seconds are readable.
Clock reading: 12,42
